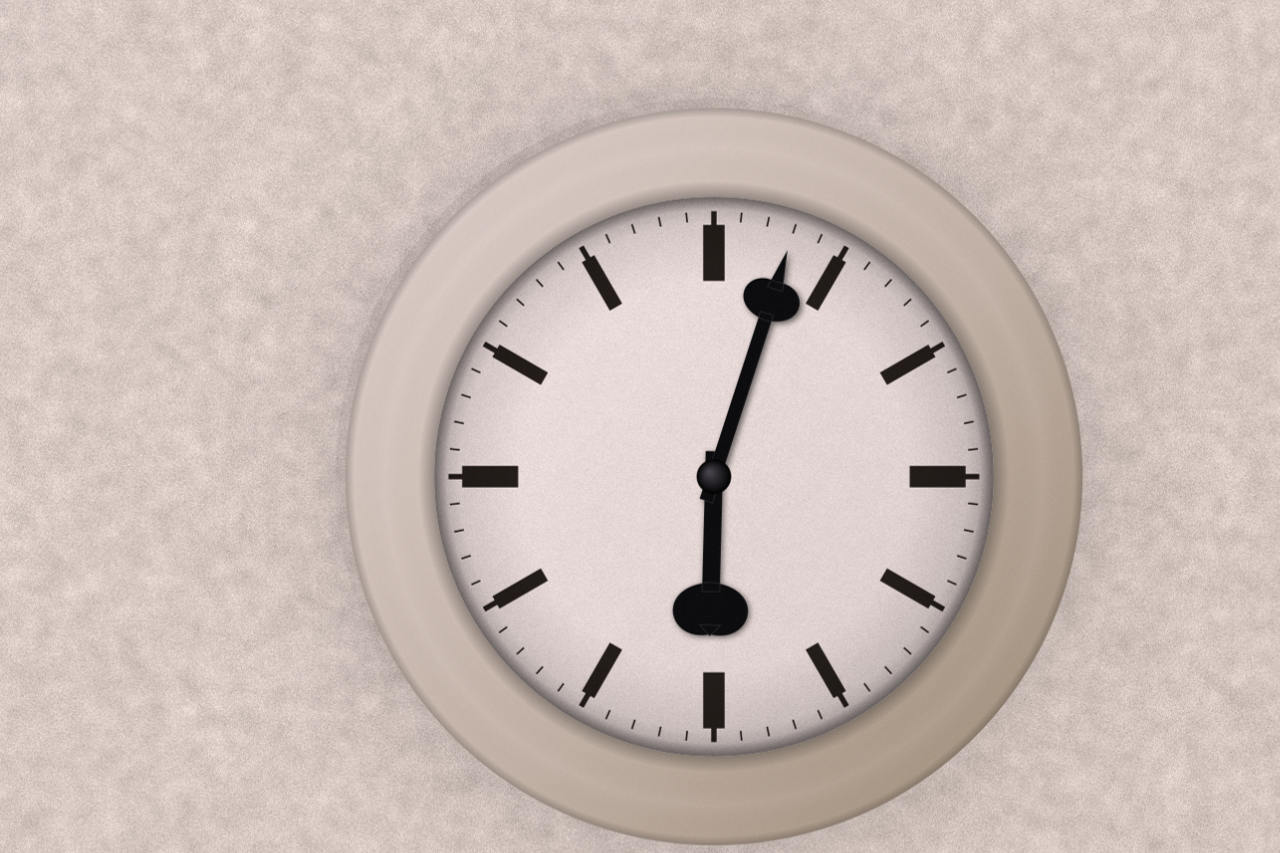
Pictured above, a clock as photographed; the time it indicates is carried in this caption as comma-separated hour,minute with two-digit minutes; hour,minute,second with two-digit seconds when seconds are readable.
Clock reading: 6,03
